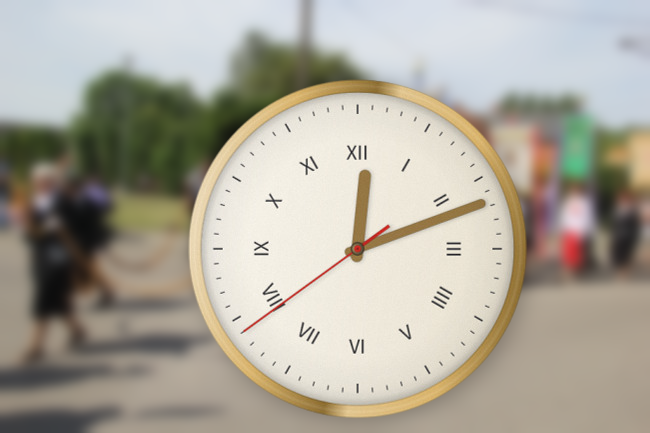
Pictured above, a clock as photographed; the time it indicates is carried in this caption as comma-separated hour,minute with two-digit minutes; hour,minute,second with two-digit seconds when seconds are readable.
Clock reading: 12,11,39
